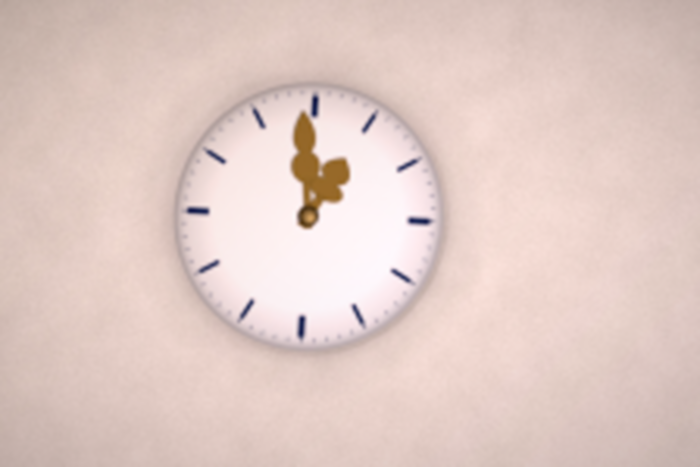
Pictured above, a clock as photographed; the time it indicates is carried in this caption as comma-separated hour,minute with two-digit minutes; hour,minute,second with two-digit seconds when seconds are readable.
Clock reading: 12,59
